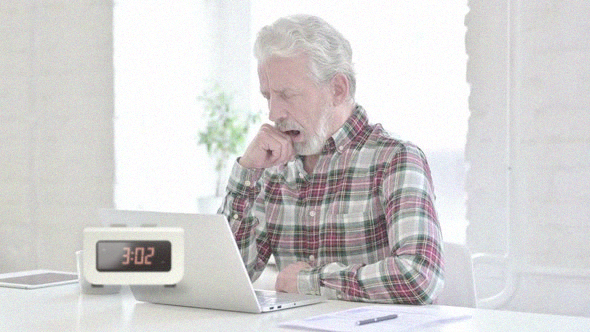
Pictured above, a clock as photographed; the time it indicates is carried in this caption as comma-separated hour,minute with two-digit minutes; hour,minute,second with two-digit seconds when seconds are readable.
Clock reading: 3,02
